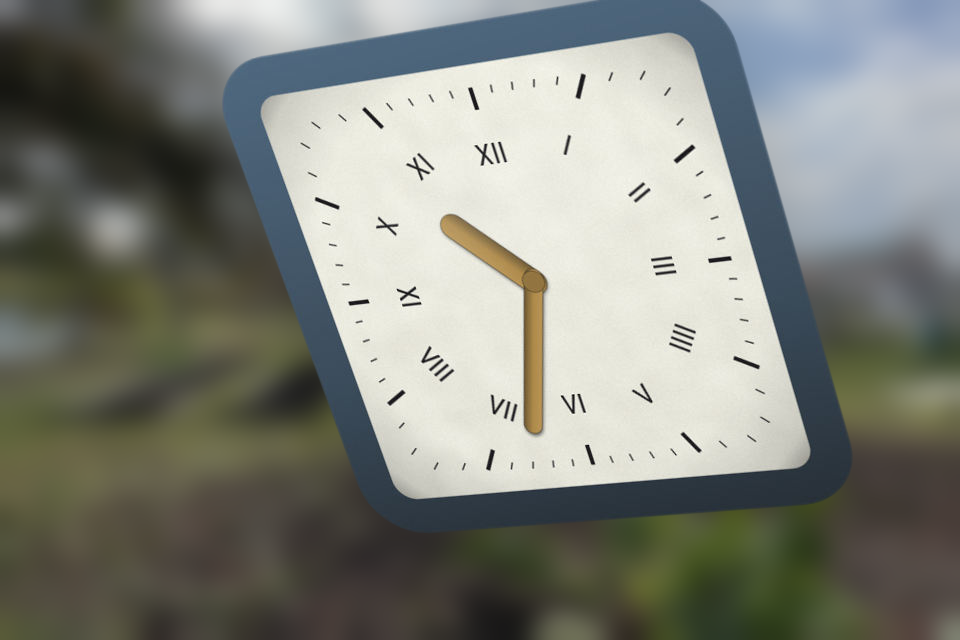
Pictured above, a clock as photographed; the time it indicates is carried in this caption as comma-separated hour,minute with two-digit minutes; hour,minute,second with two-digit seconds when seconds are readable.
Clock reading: 10,33
